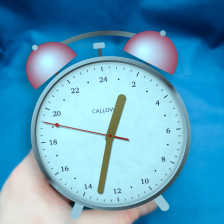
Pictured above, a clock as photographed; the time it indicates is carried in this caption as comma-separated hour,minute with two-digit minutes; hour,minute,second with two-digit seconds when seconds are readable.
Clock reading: 1,32,48
